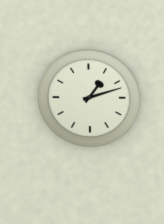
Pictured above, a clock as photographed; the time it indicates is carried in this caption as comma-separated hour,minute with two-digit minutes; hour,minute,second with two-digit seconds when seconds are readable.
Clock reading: 1,12
